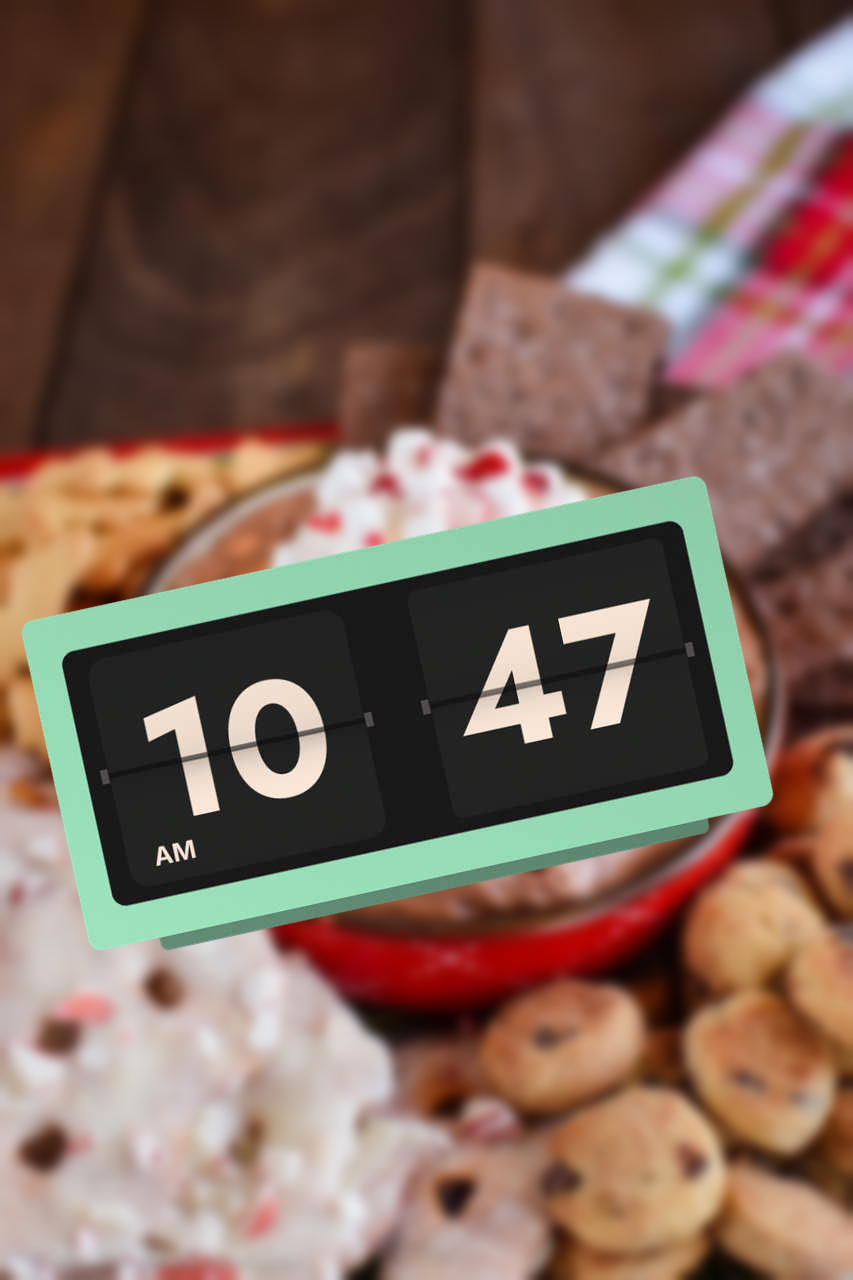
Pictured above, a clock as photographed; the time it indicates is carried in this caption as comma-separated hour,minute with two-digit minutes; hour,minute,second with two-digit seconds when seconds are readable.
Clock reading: 10,47
